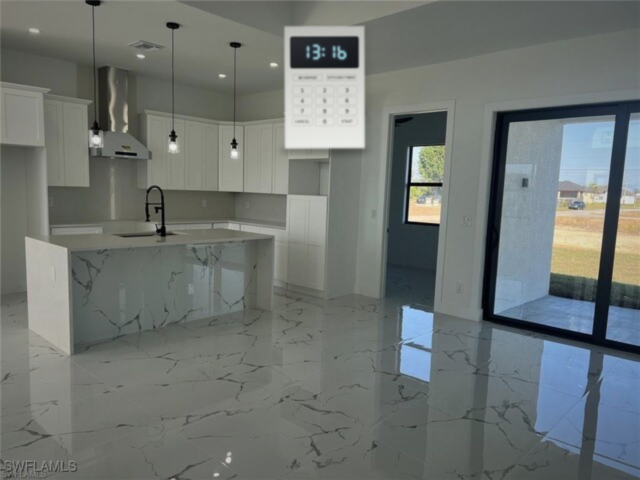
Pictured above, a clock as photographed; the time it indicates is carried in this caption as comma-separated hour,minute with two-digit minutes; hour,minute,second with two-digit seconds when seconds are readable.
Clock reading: 13,16
